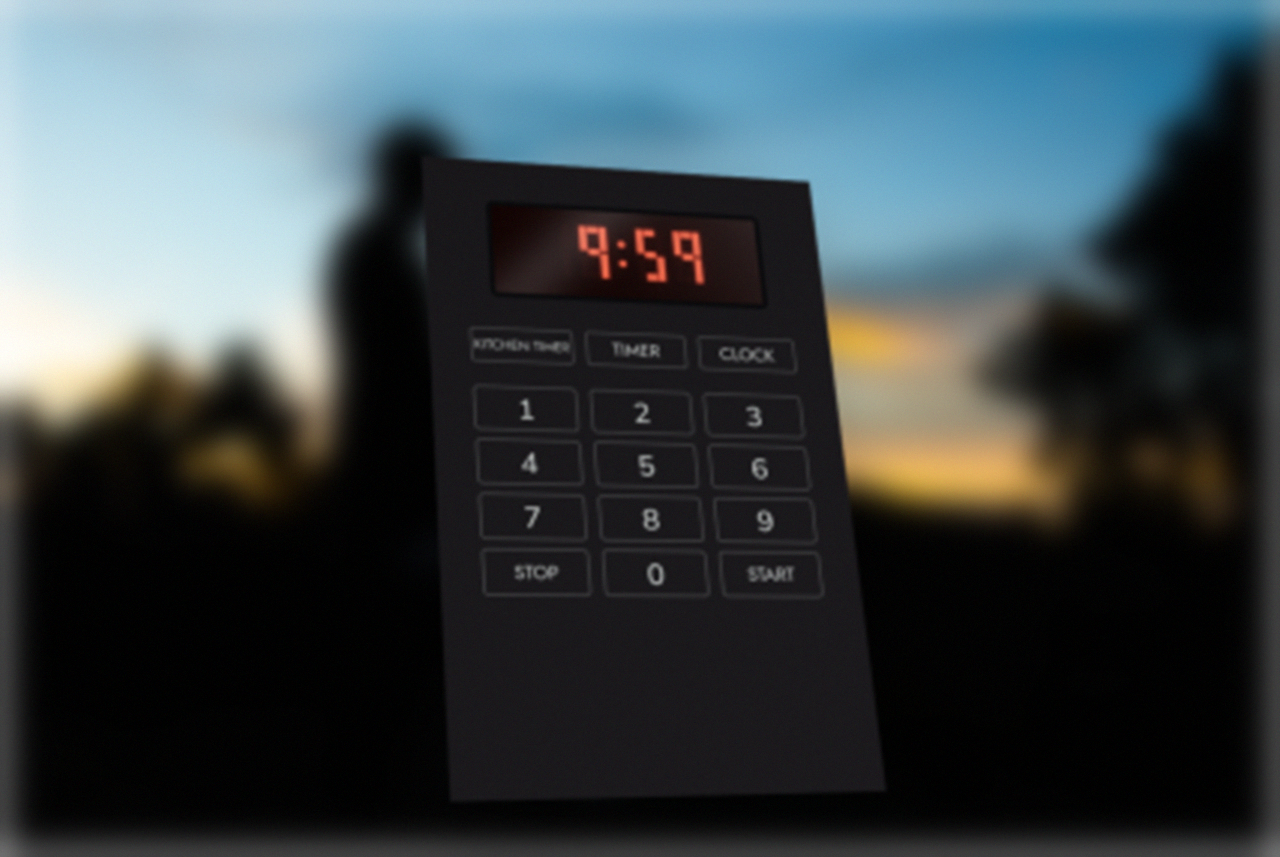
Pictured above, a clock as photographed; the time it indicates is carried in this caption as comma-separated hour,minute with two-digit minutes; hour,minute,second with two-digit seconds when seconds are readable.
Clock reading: 9,59
